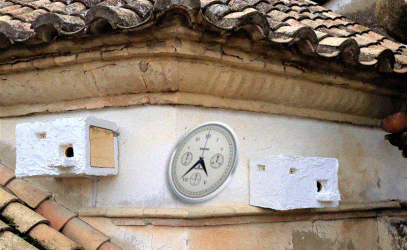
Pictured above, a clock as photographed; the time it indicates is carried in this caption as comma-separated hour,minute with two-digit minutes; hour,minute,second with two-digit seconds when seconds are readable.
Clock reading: 4,37
